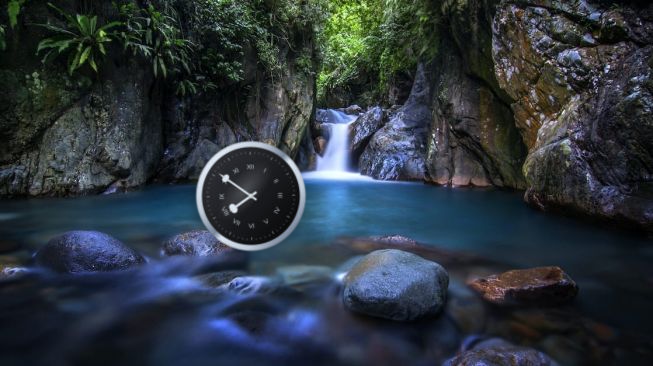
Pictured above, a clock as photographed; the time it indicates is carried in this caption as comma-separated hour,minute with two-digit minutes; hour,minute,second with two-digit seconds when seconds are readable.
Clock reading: 7,51
